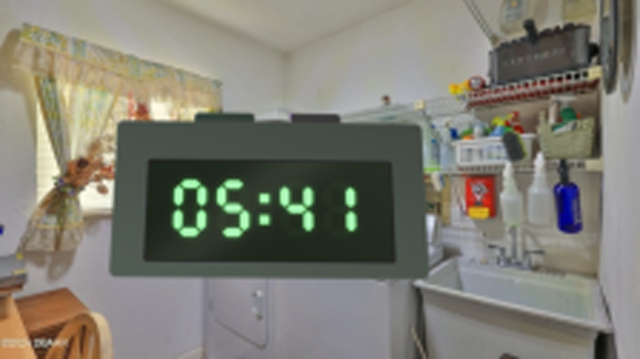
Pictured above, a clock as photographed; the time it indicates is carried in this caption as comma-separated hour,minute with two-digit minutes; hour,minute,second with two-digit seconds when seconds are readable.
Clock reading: 5,41
